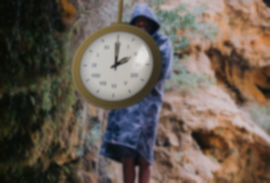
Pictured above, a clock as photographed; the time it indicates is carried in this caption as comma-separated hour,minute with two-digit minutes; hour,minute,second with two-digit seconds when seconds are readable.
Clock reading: 2,00
